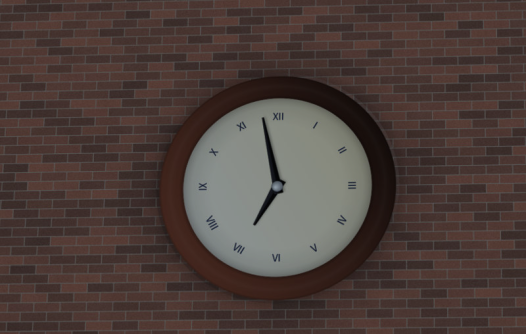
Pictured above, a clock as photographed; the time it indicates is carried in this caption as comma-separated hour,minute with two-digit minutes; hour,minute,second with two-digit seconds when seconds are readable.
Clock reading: 6,58
